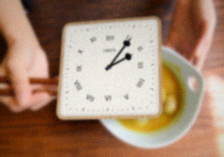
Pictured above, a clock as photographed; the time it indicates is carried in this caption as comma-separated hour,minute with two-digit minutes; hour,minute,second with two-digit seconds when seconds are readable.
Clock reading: 2,06
